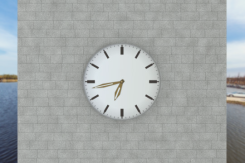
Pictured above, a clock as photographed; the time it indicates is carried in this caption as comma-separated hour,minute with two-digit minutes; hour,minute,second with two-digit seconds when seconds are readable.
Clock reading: 6,43
